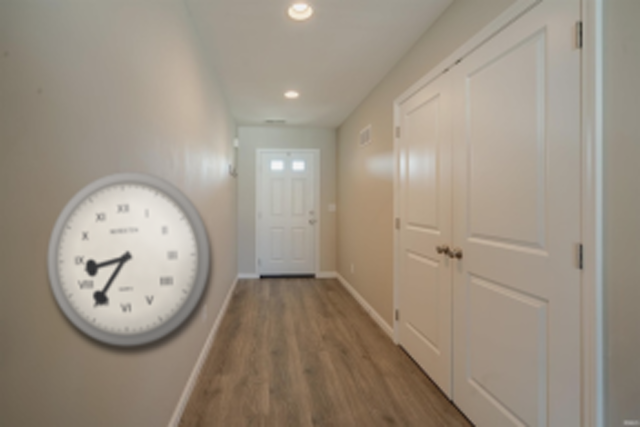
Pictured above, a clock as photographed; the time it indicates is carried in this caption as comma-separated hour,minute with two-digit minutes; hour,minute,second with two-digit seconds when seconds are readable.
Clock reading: 8,36
